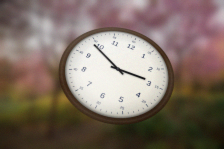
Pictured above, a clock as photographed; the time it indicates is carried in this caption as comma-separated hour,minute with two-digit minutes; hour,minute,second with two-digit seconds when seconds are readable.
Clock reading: 2,49
